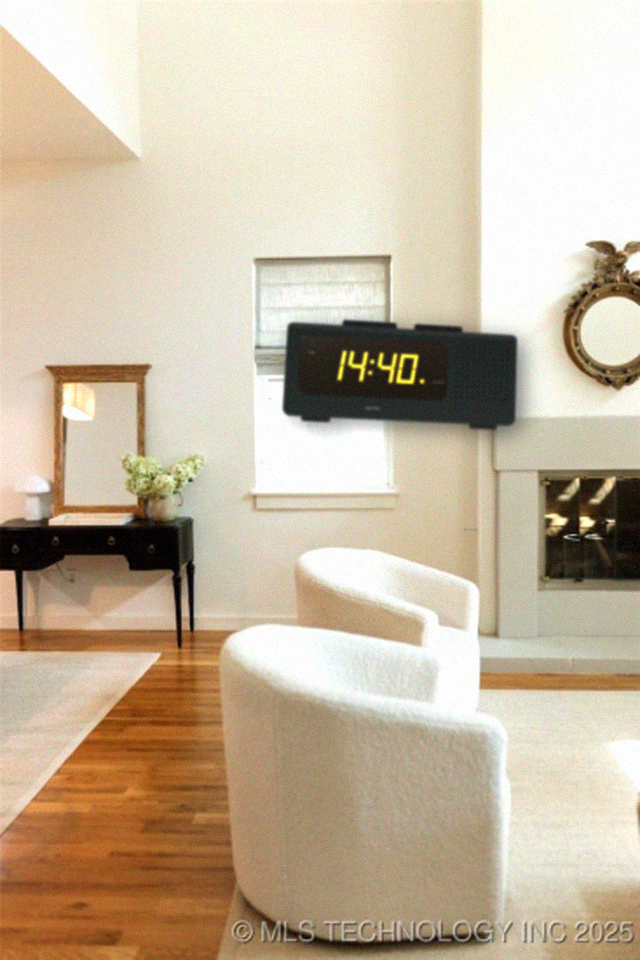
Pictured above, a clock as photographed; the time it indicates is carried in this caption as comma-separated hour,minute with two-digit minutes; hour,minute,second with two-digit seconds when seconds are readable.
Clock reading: 14,40
